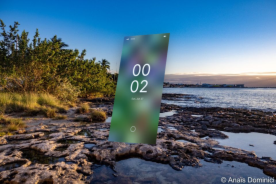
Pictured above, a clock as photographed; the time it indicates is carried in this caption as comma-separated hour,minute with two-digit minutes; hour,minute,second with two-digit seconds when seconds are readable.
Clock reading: 0,02
